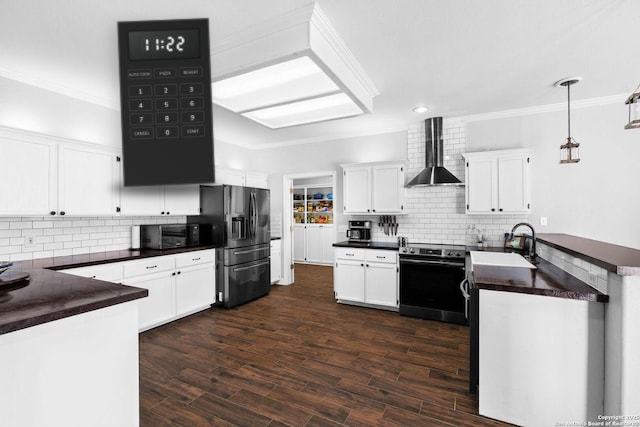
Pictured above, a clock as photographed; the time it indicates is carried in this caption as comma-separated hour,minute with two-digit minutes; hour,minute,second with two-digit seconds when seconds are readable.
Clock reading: 11,22
